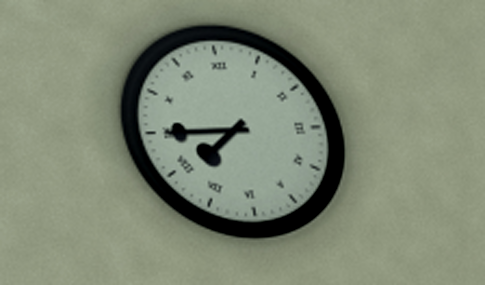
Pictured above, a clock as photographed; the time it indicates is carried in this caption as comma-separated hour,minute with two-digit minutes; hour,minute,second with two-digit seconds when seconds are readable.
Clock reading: 7,45
